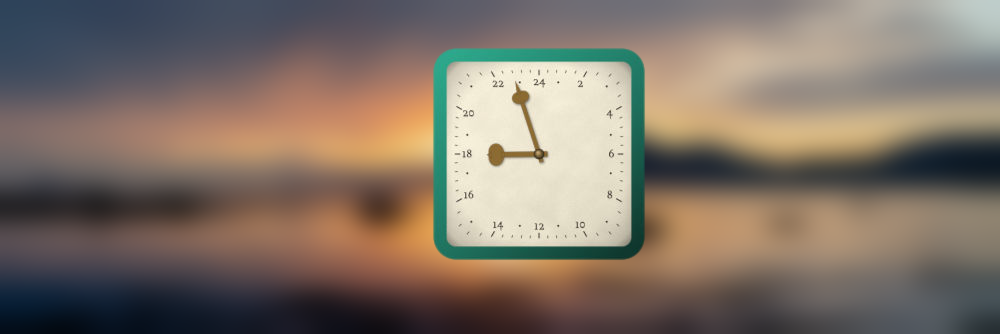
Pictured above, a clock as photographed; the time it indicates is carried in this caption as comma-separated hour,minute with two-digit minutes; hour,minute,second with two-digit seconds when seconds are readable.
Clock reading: 17,57
